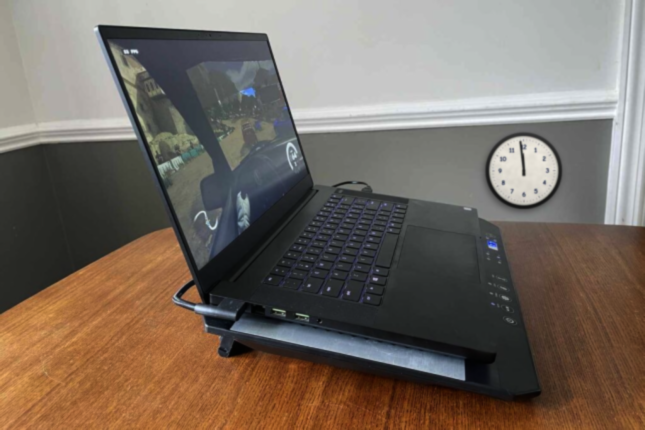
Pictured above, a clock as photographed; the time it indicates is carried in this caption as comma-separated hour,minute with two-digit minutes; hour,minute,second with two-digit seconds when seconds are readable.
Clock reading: 11,59
